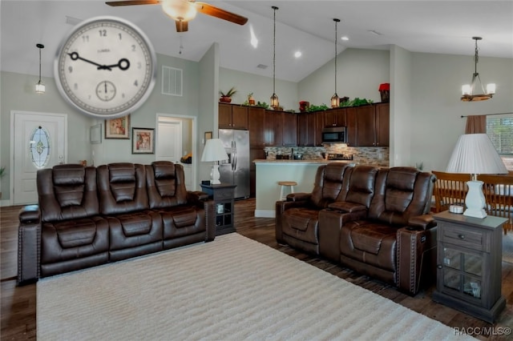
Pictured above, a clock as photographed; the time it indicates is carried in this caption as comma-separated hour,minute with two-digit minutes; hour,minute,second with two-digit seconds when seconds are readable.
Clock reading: 2,49
